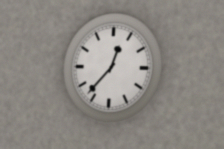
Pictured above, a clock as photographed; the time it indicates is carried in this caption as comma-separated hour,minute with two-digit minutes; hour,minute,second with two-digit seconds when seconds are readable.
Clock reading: 12,37
